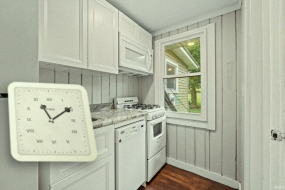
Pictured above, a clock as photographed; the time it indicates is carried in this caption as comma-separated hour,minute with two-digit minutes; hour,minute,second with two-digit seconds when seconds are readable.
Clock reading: 11,09
